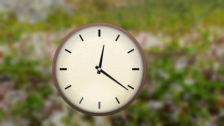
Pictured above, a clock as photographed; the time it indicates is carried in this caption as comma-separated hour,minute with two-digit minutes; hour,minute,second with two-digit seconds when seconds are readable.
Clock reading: 12,21
